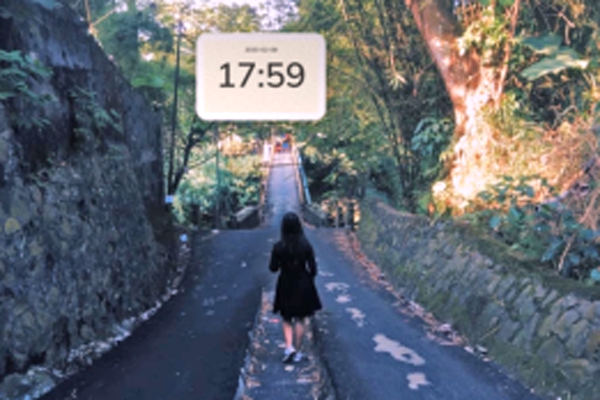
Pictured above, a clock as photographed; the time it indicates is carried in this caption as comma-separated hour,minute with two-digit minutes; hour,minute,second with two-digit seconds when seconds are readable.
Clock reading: 17,59
